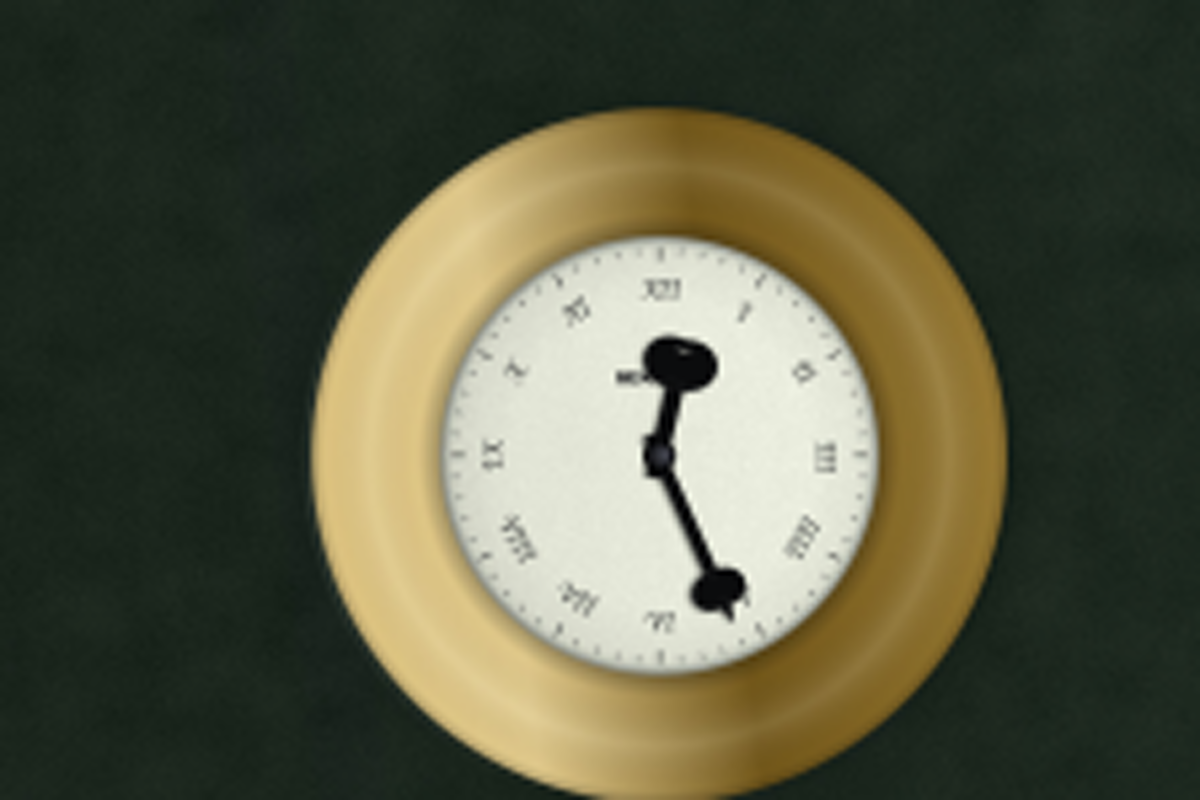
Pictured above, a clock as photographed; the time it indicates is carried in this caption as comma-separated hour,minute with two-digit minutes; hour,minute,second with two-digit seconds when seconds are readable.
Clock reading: 12,26
